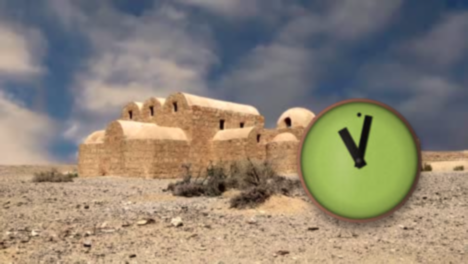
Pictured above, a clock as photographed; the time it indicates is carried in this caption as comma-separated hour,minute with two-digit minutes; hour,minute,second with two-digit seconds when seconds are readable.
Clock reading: 11,02
